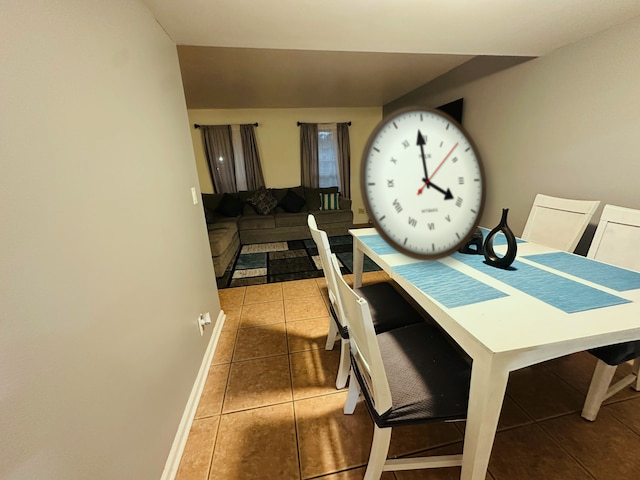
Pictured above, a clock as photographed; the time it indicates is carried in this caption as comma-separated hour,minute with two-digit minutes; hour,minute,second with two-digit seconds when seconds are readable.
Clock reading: 3,59,08
